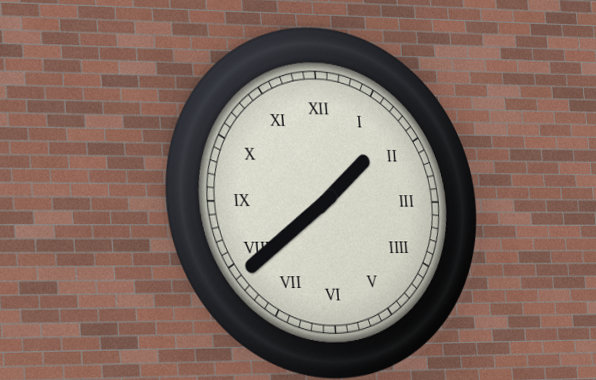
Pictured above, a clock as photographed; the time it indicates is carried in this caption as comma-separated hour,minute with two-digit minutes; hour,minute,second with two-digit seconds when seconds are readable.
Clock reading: 1,39
